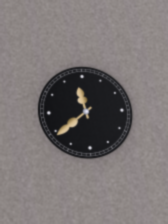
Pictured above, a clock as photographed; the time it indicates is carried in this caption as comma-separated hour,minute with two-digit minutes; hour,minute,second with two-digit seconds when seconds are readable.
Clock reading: 11,39
